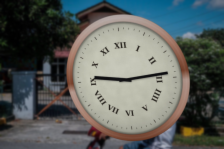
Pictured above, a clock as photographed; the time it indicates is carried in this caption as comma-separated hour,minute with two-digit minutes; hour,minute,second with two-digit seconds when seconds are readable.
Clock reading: 9,14
